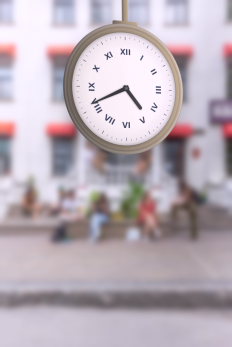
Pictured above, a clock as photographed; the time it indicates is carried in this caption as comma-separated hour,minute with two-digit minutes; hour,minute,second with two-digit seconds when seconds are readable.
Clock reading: 4,41
